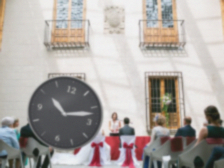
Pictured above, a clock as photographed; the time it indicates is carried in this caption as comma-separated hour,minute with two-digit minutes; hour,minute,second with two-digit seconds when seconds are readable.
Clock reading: 10,12
